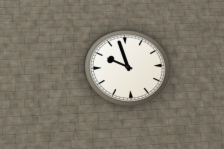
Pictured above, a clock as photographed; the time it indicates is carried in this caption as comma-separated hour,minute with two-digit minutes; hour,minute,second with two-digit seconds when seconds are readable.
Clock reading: 9,58
